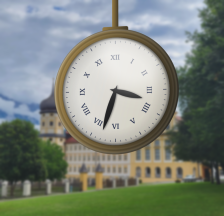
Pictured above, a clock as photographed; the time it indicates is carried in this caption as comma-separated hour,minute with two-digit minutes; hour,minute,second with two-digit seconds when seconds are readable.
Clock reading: 3,33
